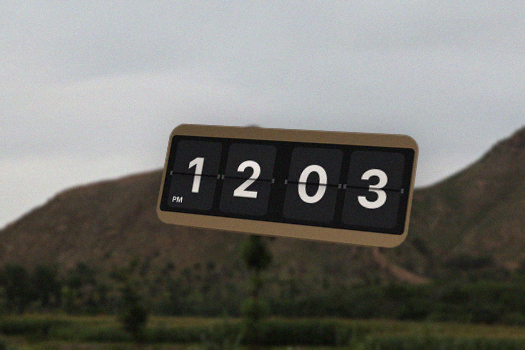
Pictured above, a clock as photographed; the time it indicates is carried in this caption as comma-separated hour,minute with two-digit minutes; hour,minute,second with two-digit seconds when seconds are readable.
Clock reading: 12,03
